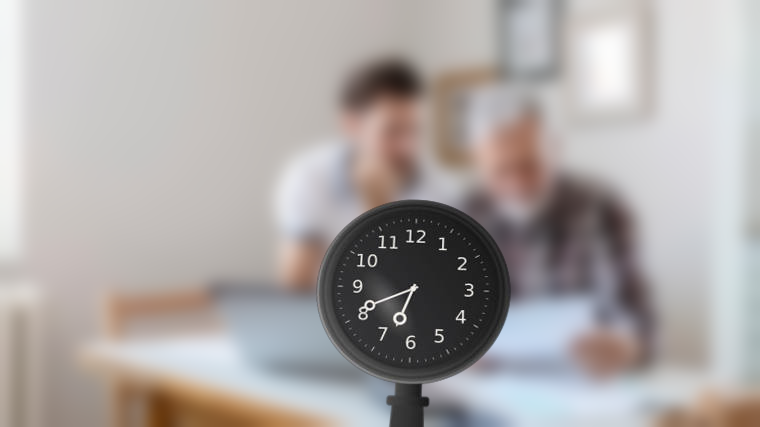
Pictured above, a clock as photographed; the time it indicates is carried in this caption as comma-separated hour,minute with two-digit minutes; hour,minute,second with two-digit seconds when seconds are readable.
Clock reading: 6,41
